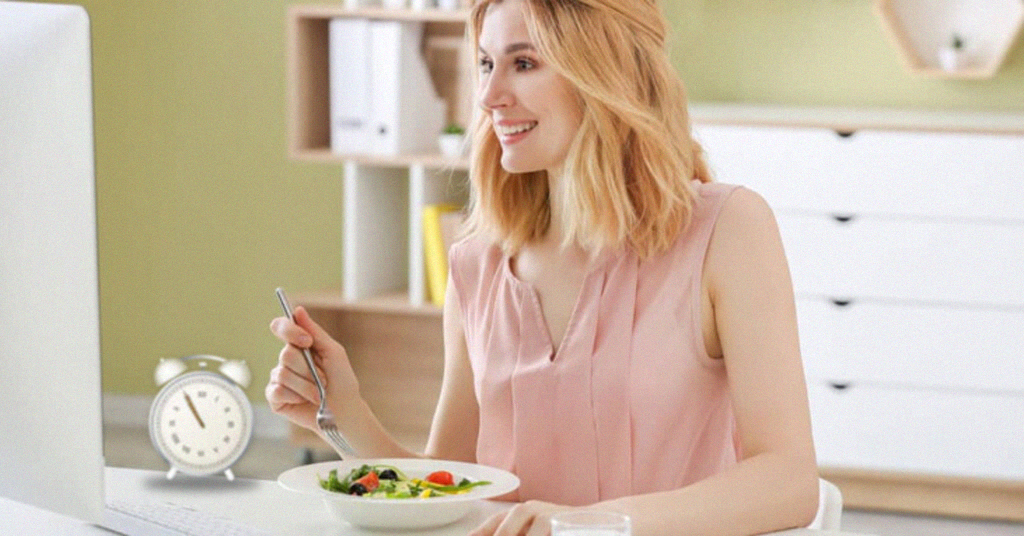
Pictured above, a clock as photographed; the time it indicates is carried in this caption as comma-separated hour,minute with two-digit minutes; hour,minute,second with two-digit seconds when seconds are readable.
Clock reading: 10,55
